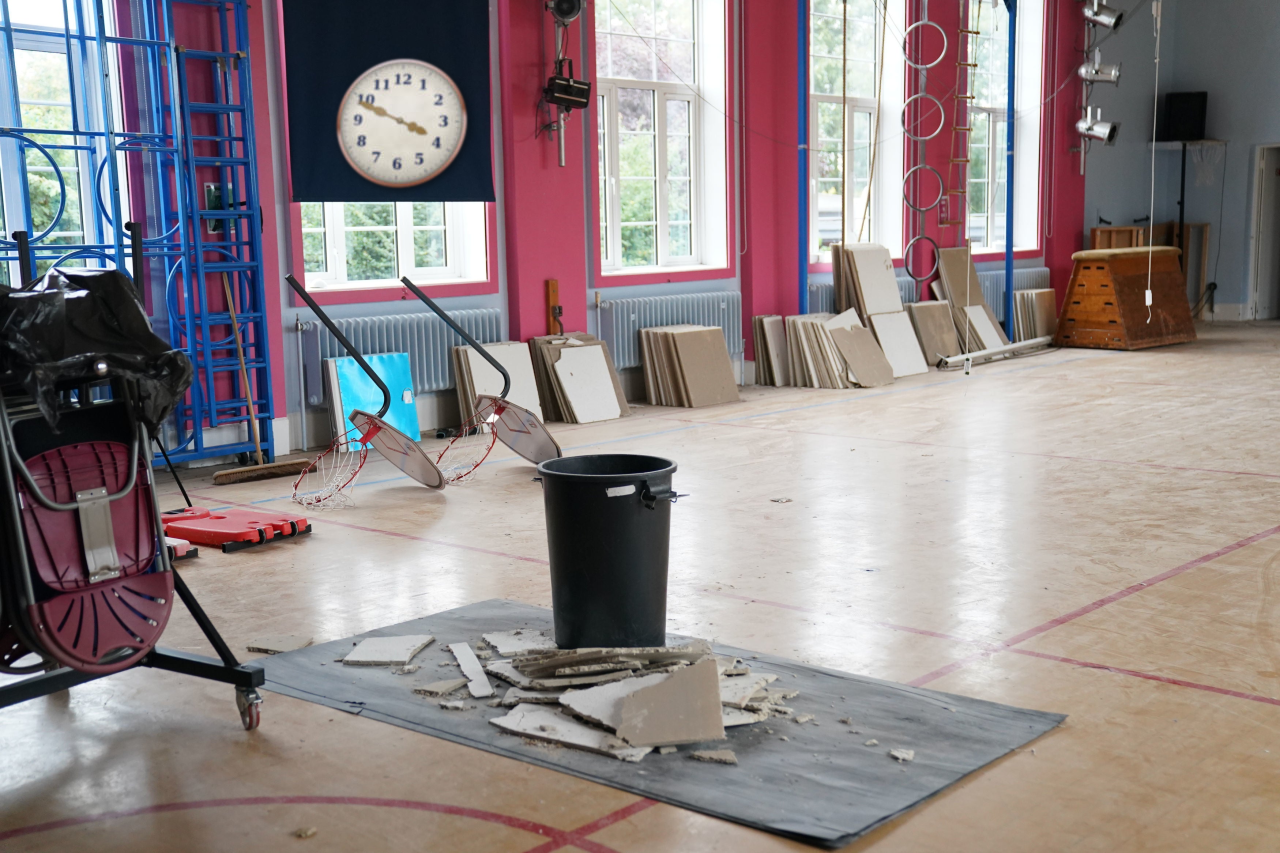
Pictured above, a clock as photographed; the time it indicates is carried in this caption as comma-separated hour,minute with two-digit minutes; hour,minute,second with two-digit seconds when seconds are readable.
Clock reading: 3,49
